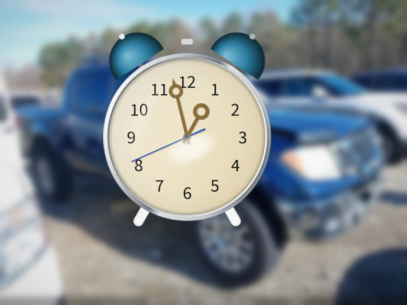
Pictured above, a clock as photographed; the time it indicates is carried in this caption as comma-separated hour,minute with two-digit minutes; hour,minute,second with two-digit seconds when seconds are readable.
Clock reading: 12,57,41
